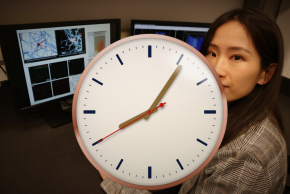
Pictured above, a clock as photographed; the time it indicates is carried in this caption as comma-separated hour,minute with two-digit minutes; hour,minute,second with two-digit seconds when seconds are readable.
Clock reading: 8,05,40
